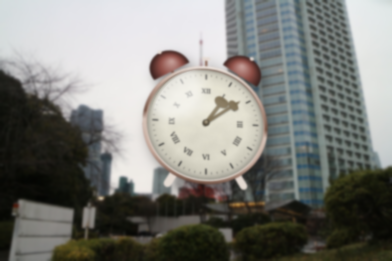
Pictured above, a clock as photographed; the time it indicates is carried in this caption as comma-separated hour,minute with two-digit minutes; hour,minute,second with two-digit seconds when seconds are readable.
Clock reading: 1,09
